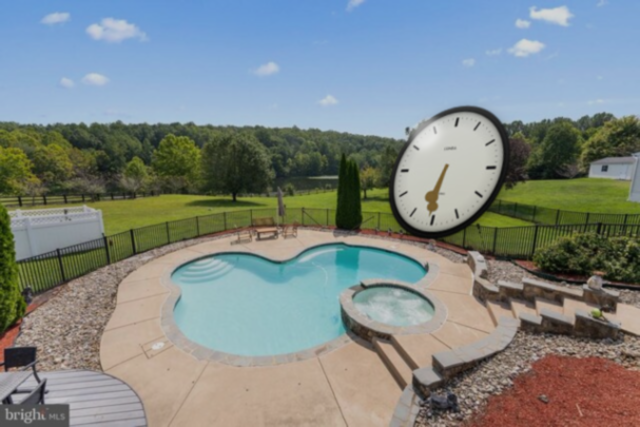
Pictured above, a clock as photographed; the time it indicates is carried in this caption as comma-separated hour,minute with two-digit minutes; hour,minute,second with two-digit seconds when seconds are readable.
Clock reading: 6,31
